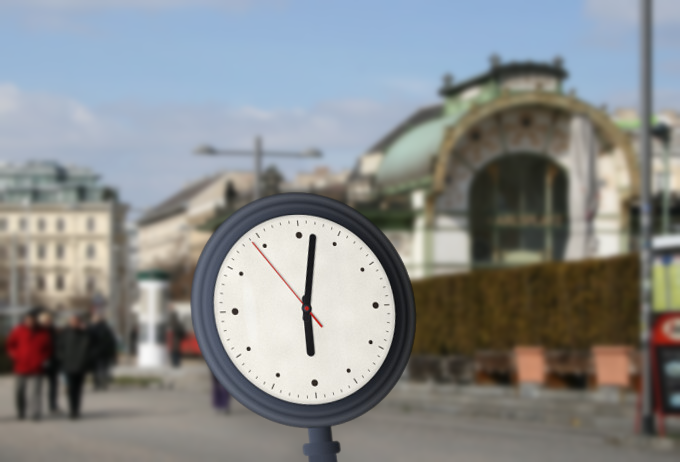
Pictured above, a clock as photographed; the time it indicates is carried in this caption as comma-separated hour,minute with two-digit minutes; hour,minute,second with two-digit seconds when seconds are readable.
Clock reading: 6,01,54
